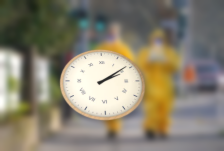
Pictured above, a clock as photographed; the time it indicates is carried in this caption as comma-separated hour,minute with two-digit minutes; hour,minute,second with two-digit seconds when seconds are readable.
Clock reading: 2,09
